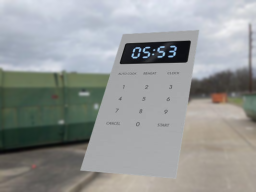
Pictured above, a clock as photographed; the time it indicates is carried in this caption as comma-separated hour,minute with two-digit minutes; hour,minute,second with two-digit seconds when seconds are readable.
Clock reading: 5,53
